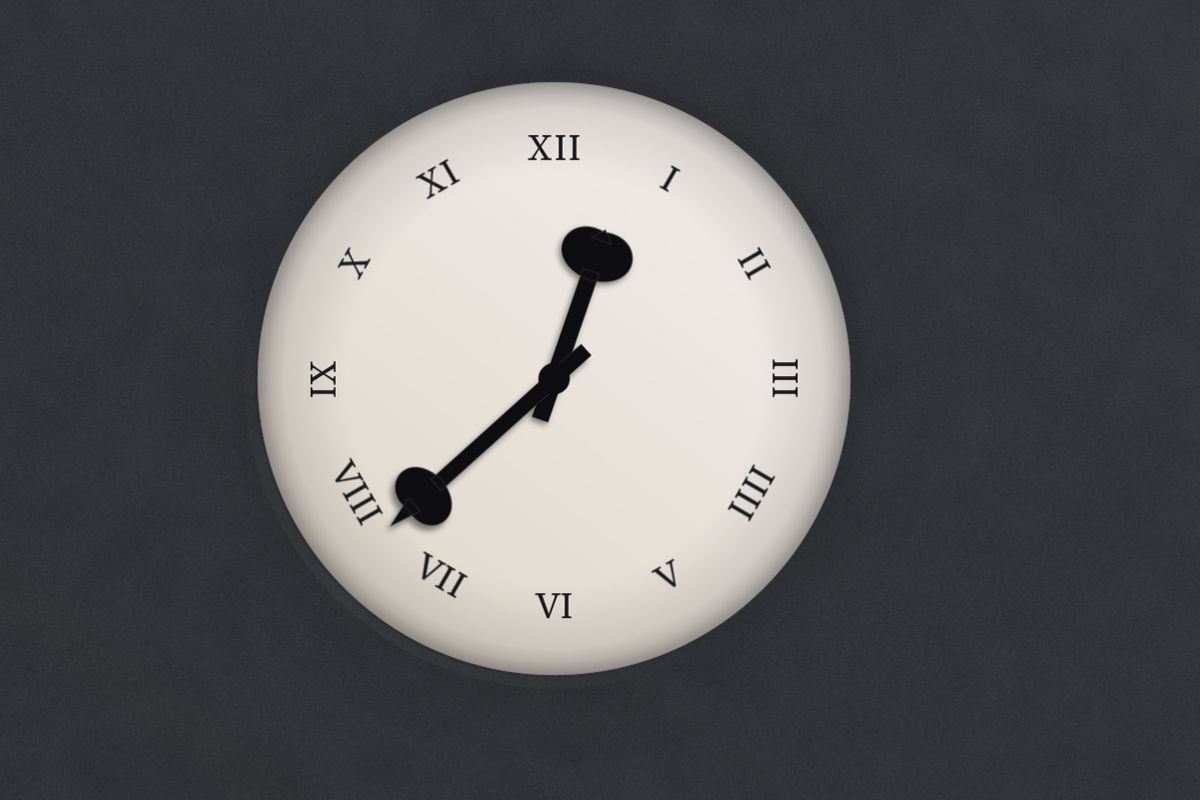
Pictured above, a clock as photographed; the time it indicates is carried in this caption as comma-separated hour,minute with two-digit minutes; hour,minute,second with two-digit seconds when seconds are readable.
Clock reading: 12,38
